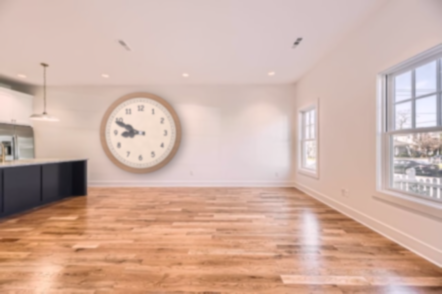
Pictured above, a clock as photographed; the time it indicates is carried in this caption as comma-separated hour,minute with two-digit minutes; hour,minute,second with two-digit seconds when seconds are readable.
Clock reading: 8,49
